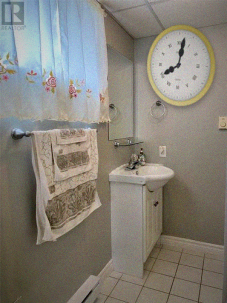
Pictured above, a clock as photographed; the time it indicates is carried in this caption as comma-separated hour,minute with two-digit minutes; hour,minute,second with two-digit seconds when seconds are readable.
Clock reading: 8,02
